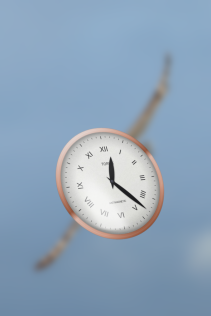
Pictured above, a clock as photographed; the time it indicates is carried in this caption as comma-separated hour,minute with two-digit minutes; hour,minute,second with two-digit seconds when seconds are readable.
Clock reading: 12,23
